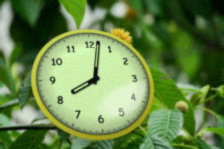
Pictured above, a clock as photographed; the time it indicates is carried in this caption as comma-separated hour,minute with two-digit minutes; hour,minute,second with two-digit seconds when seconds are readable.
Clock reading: 8,02
